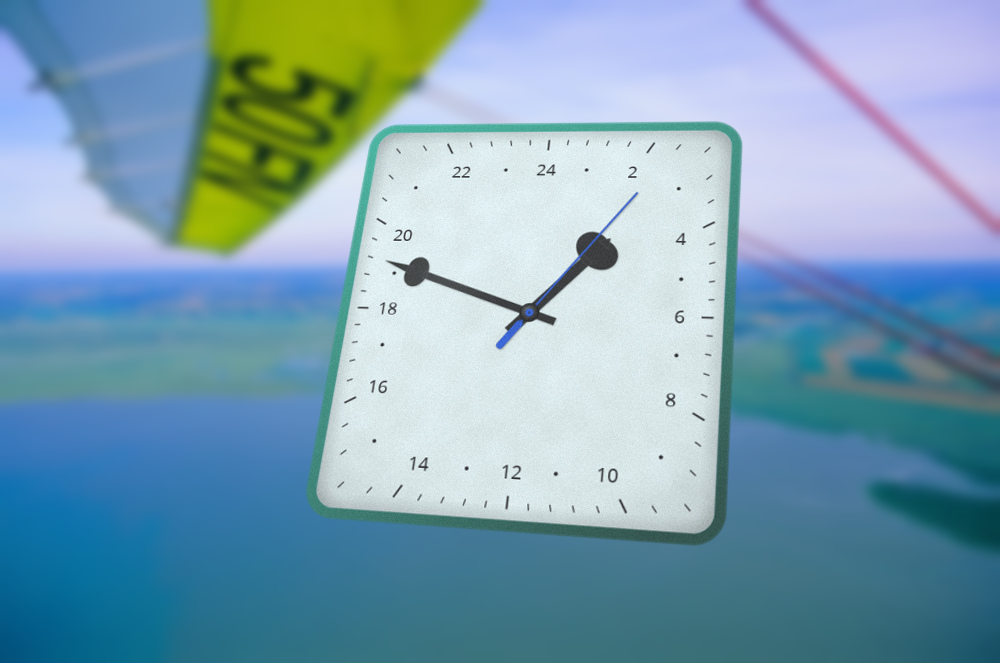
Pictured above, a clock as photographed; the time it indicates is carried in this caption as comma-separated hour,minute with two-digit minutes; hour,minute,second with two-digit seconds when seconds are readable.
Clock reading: 2,48,06
